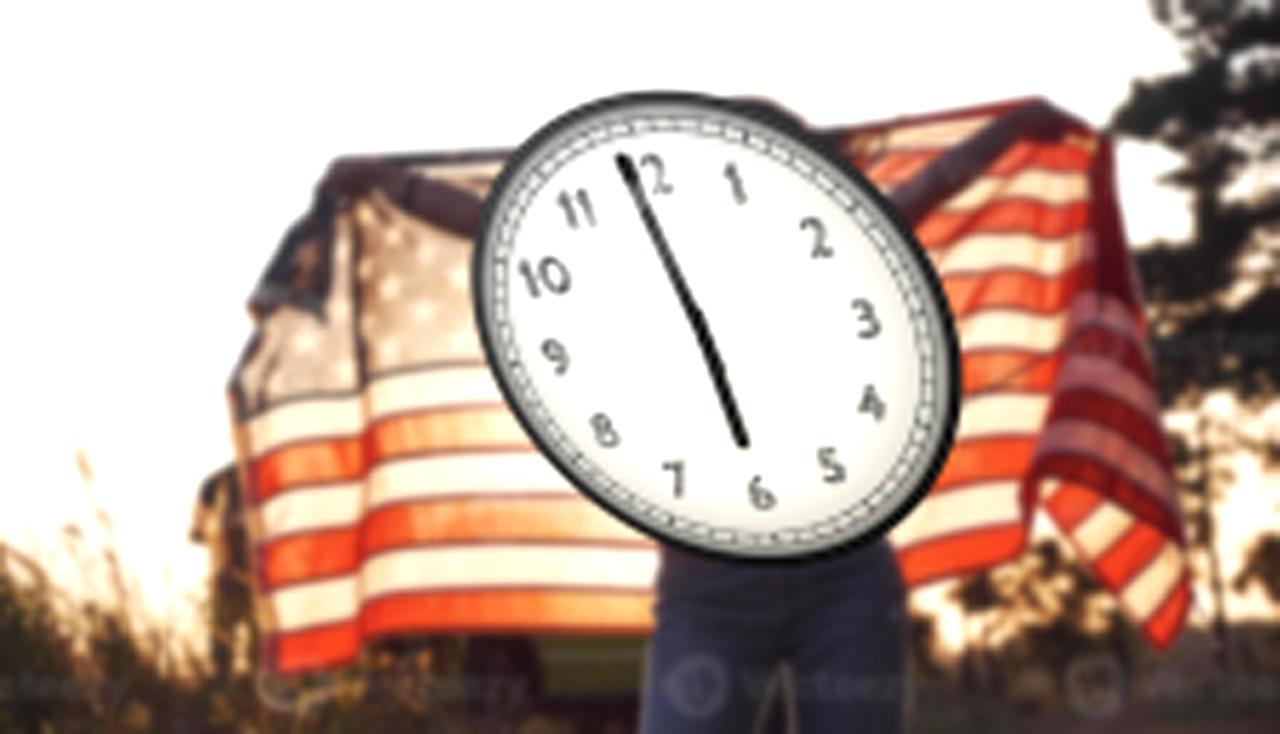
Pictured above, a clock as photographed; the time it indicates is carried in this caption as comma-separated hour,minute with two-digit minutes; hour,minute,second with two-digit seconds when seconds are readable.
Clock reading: 5,59
